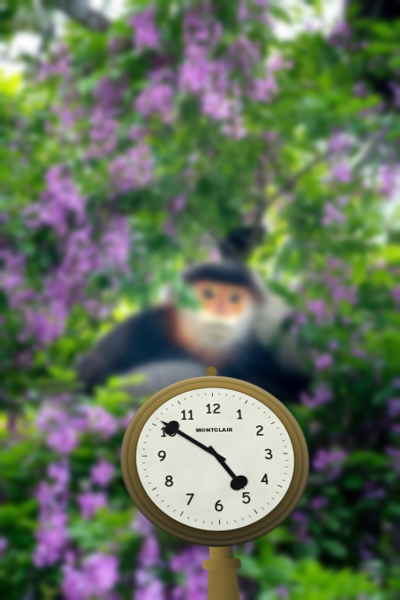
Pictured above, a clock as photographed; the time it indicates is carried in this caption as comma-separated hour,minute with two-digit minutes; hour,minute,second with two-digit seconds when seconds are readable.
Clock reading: 4,51
